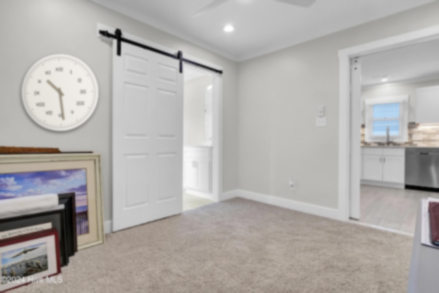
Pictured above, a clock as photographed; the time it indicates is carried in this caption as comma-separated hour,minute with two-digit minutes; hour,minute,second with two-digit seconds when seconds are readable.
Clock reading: 10,29
